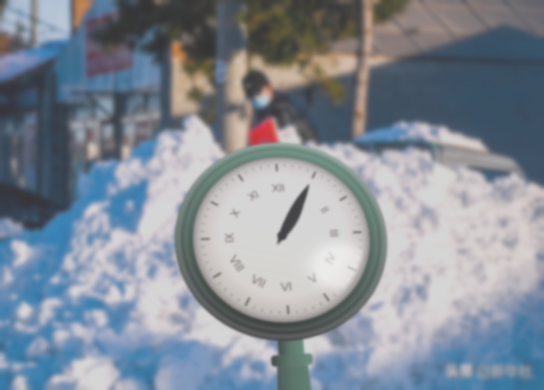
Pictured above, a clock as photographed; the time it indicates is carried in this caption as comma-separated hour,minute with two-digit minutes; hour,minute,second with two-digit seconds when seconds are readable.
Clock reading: 1,05
